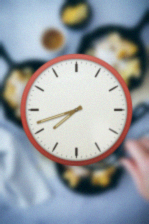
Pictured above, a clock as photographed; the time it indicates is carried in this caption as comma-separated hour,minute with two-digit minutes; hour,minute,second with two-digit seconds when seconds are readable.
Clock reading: 7,42
